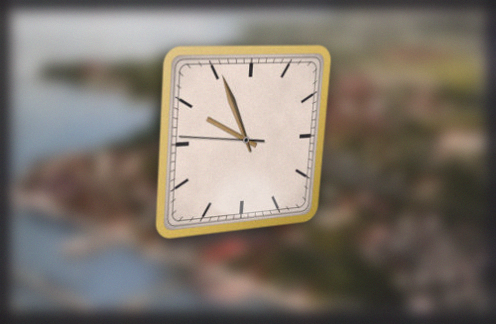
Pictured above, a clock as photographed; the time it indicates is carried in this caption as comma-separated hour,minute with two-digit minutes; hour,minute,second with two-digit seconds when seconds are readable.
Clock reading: 9,55,46
